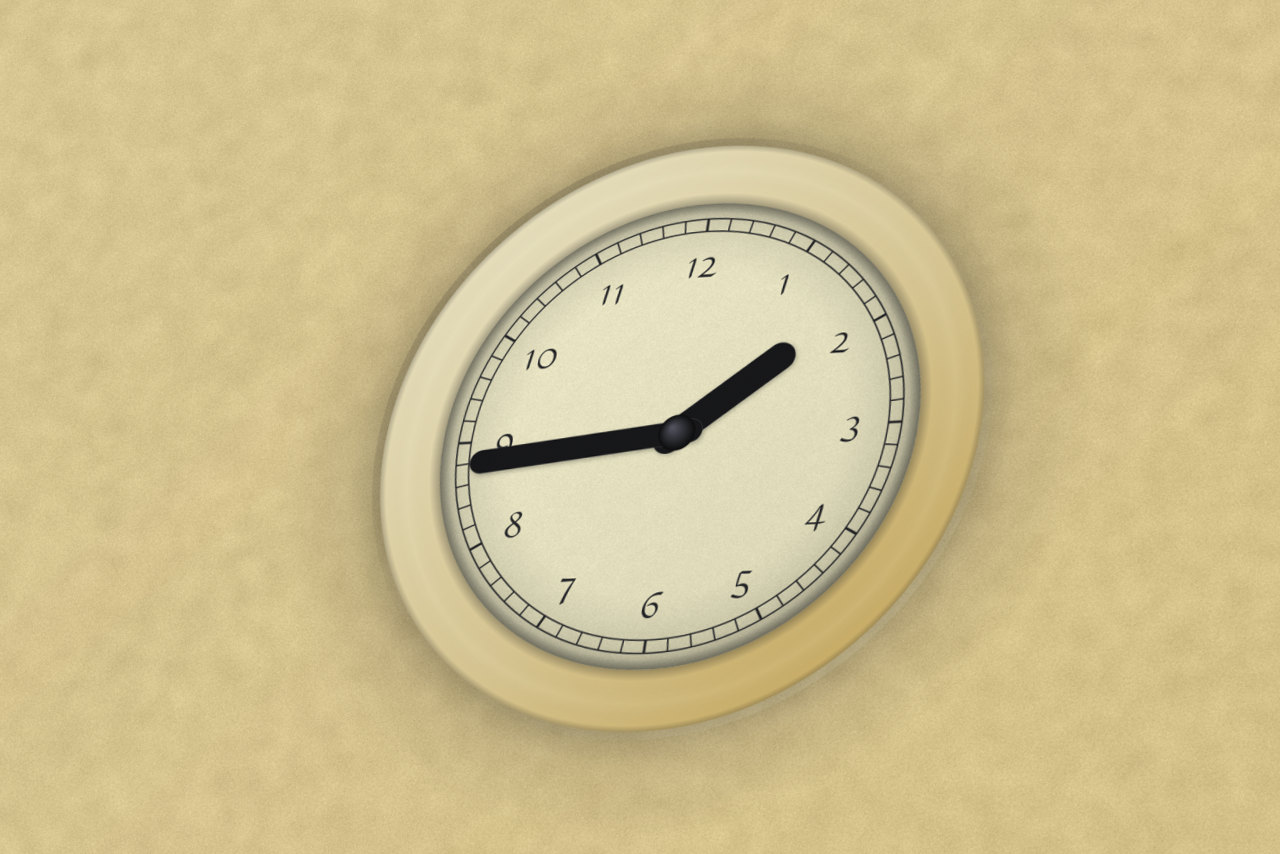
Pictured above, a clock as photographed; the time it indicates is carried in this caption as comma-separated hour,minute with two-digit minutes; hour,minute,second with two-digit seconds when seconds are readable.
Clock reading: 1,44
